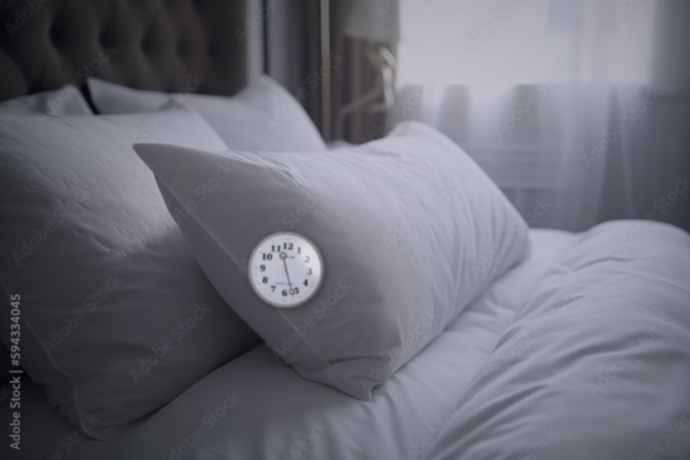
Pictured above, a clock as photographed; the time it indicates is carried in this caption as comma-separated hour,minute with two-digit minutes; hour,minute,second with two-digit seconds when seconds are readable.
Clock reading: 11,27
